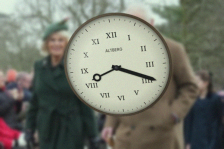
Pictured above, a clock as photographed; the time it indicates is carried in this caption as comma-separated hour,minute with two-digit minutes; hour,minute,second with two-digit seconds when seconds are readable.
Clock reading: 8,19
